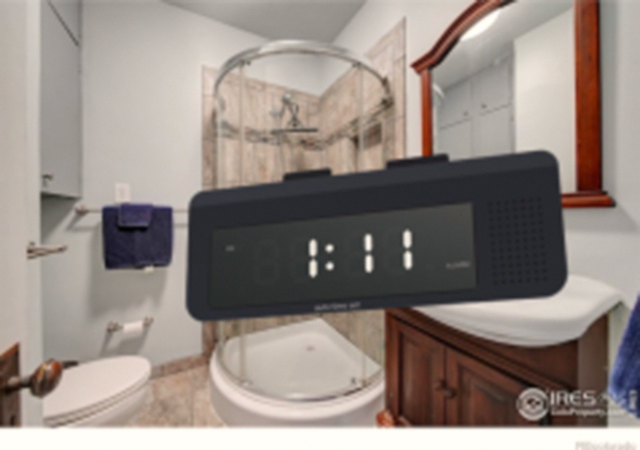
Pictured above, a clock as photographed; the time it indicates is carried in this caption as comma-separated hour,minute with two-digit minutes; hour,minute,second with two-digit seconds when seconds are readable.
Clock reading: 1,11
